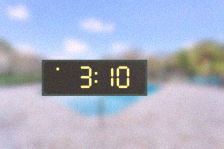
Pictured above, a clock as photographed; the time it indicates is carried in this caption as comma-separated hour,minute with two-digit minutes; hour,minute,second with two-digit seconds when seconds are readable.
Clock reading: 3,10
